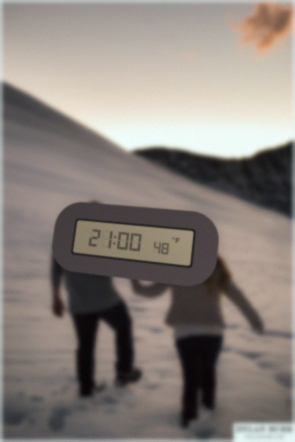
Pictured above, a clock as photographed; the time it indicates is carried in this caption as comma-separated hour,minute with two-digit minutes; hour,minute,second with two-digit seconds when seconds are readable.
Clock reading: 21,00
